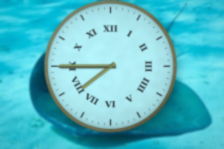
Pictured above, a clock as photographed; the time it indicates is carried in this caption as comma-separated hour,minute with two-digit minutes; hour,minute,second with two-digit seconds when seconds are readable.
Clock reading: 7,45
